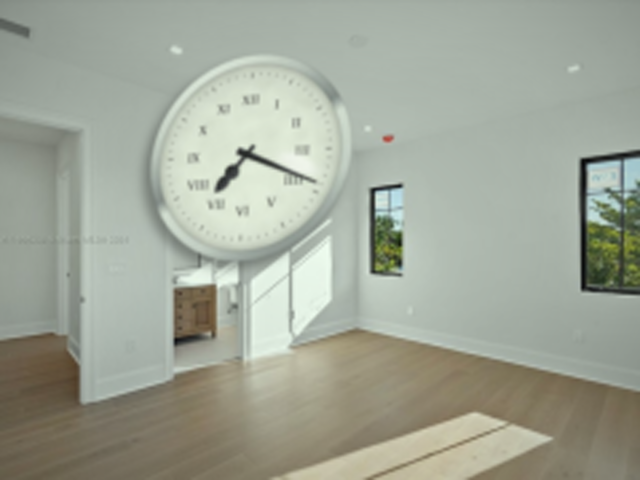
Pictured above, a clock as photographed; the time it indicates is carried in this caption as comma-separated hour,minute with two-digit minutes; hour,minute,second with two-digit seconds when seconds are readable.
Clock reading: 7,19
